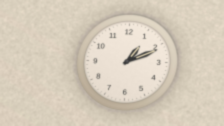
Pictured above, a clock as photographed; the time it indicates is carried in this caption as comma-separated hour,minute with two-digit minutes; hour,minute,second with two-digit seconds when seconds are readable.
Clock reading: 1,11
